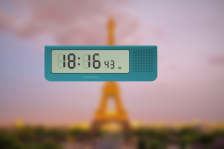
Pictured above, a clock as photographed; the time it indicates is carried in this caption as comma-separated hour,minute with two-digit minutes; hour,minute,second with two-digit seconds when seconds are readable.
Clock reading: 18,16,43
